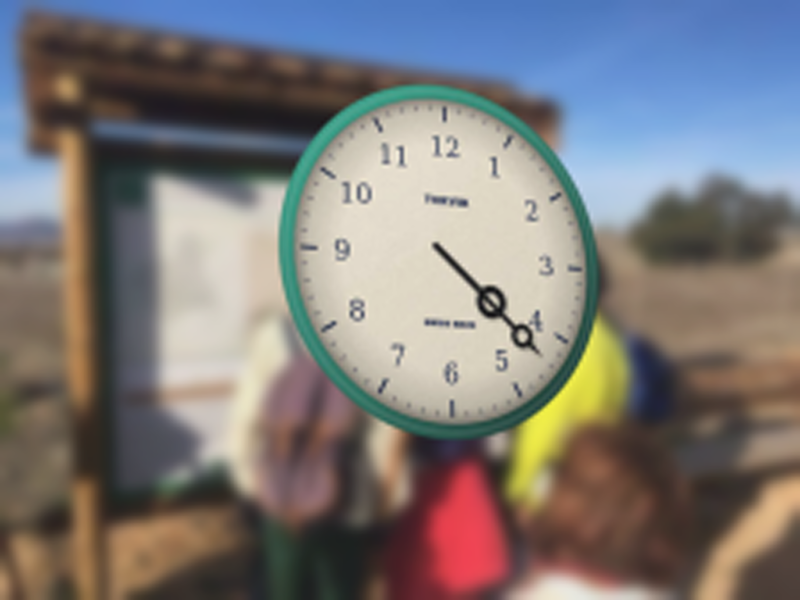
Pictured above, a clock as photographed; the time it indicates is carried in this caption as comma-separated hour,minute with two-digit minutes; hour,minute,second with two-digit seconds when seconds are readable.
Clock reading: 4,22
